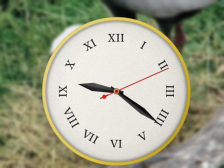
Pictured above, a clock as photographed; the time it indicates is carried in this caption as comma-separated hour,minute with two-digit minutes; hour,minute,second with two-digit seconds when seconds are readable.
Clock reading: 9,21,11
